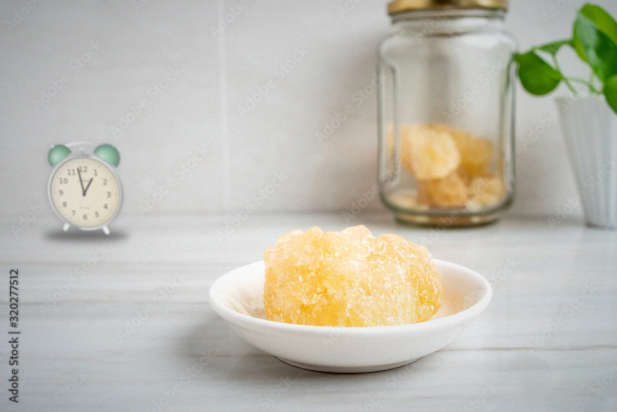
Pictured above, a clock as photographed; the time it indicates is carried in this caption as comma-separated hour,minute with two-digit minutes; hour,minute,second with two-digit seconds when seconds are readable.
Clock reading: 12,58
